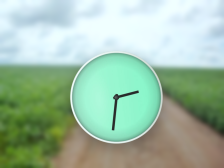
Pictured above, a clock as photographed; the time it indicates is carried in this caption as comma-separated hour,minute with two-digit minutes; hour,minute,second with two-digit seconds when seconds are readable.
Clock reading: 2,31
